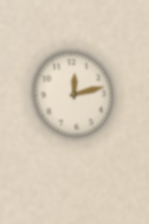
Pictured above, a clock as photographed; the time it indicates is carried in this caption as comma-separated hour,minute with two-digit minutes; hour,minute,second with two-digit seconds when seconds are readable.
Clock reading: 12,13
